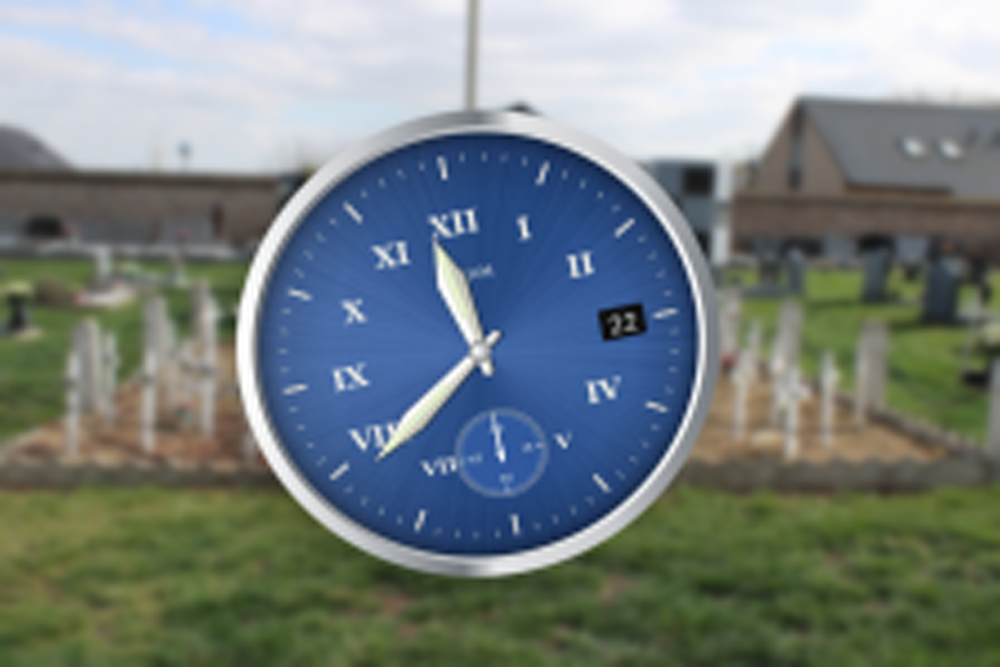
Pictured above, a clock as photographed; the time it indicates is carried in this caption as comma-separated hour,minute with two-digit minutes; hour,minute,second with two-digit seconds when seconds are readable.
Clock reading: 11,39
